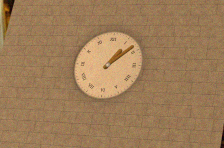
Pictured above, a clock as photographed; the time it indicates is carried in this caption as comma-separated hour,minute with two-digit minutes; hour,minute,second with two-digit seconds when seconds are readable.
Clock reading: 1,08
